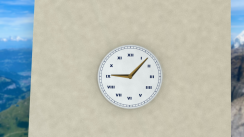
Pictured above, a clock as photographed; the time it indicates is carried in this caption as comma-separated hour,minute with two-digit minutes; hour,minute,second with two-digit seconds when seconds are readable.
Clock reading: 9,07
